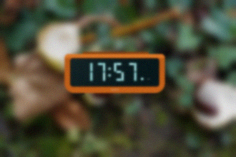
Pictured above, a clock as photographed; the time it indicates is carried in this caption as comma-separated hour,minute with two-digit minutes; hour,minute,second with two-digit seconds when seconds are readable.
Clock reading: 17,57
